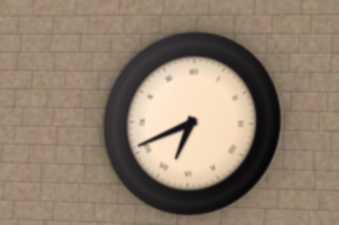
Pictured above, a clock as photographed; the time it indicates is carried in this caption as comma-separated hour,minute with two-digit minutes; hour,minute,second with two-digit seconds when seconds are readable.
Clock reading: 6,41
